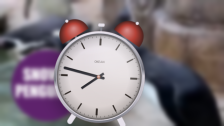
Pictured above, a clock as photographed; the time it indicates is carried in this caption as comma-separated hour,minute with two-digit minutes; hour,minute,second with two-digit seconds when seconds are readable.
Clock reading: 7,47
